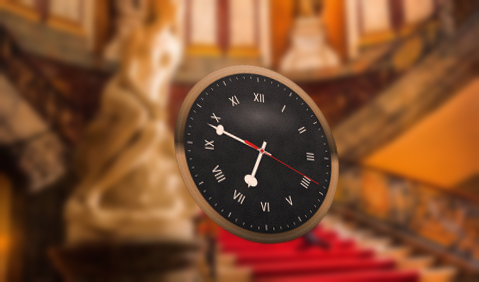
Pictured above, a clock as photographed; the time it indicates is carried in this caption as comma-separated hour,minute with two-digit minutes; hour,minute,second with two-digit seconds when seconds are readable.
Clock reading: 6,48,19
